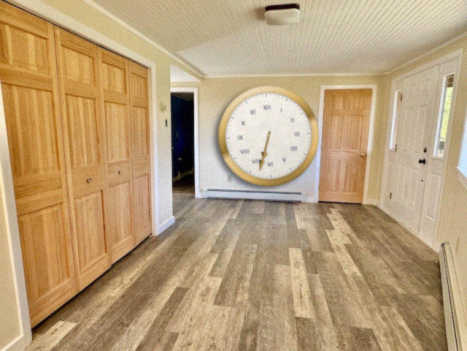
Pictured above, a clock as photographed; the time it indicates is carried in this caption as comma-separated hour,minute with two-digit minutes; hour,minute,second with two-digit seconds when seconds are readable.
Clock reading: 6,33
